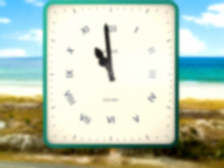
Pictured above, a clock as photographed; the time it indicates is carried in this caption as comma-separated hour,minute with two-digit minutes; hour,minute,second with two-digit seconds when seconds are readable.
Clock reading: 10,59
